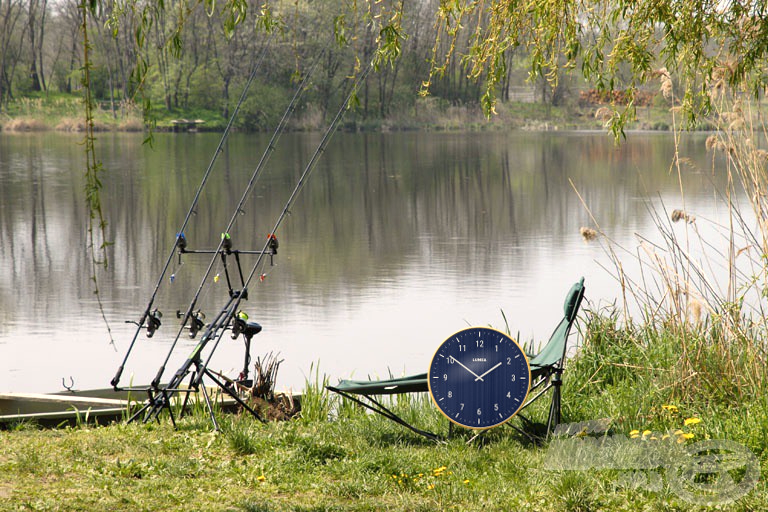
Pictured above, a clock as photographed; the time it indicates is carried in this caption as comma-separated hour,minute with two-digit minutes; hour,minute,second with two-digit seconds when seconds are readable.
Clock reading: 1,51
